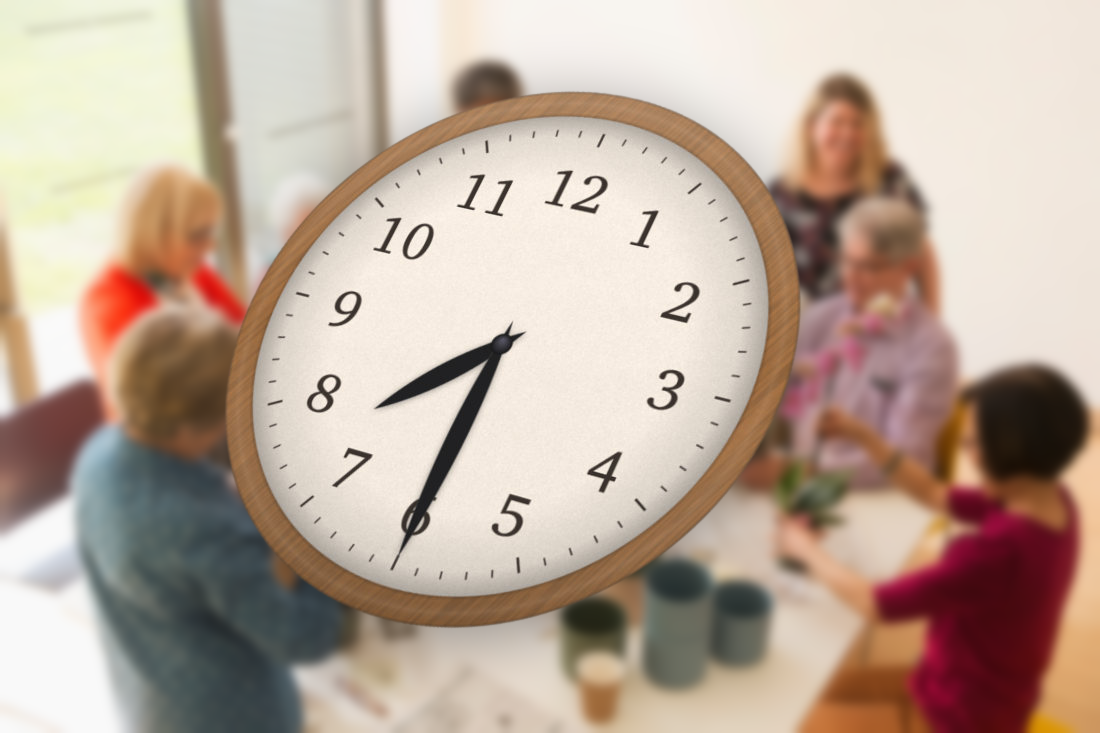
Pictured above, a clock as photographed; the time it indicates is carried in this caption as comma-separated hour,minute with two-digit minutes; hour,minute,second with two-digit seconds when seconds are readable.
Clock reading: 7,30
